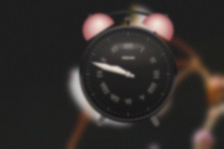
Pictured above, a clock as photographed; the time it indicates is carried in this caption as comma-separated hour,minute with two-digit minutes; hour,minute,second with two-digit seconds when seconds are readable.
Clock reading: 9,48
